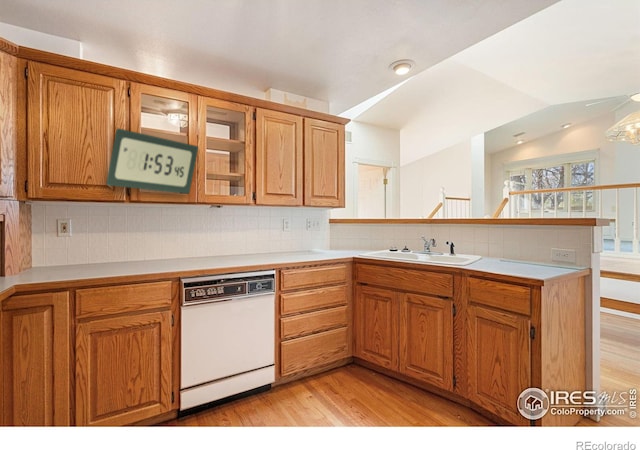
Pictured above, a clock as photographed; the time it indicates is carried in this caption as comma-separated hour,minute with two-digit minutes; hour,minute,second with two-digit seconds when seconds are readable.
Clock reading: 1,53,45
